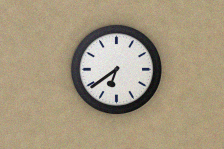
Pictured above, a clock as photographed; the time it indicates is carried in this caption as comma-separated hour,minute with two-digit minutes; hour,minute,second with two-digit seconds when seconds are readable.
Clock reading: 6,39
